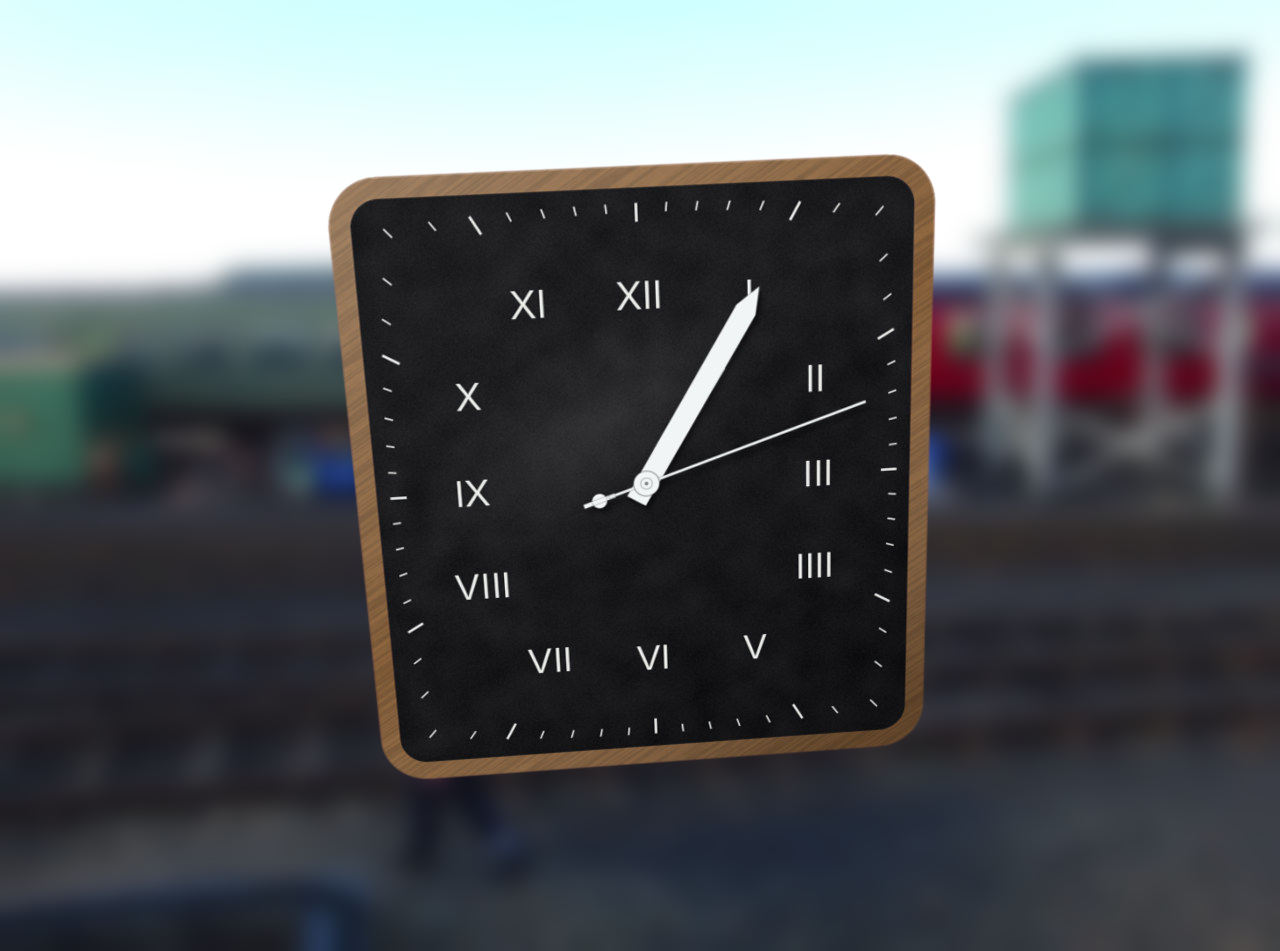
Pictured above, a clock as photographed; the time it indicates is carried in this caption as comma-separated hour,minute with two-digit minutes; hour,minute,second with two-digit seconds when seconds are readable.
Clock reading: 1,05,12
